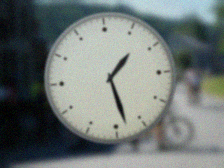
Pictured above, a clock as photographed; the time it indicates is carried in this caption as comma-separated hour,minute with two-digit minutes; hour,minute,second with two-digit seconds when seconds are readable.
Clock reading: 1,28
